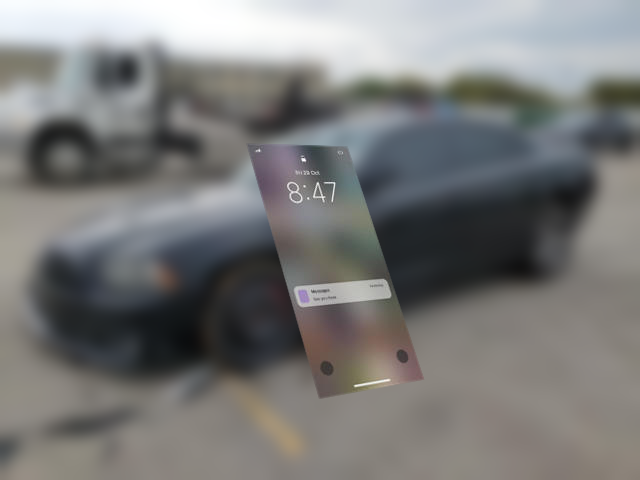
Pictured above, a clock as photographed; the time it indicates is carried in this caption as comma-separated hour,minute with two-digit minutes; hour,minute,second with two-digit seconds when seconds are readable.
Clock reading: 8,47
